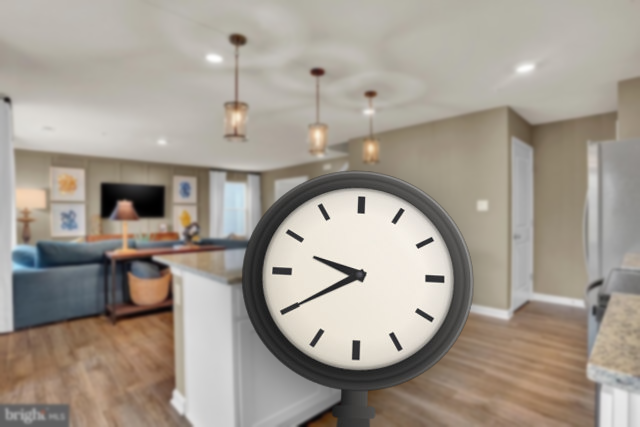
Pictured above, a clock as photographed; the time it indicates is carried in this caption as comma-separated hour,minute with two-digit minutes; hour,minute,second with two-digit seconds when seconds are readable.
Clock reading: 9,40
